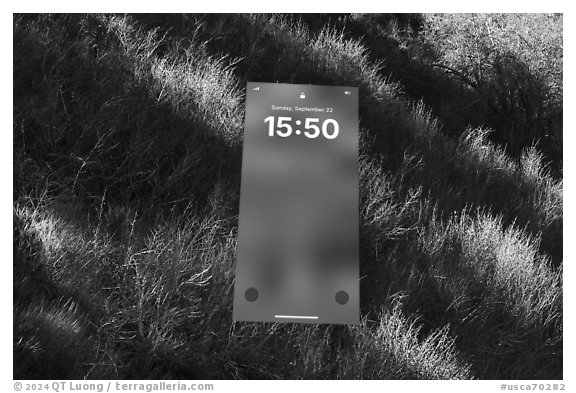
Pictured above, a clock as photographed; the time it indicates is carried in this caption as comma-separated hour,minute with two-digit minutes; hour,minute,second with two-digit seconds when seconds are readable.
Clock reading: 15,50
